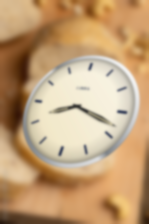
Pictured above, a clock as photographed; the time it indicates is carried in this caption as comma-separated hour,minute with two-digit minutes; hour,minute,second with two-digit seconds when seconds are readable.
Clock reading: 8,18
